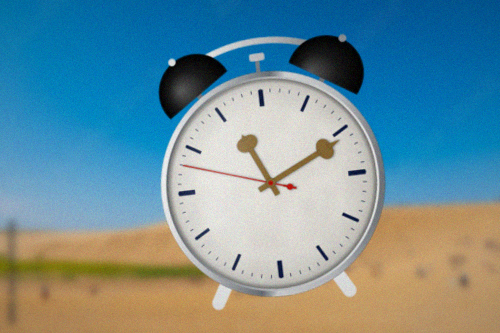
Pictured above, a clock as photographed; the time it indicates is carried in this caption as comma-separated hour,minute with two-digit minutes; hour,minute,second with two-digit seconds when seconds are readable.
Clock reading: 11,10,48
